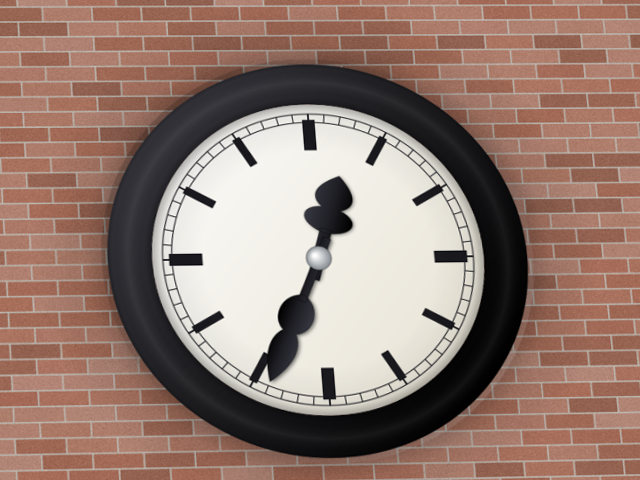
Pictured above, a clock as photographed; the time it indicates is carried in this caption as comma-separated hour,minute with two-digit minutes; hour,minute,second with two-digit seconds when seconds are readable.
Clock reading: 12,34
